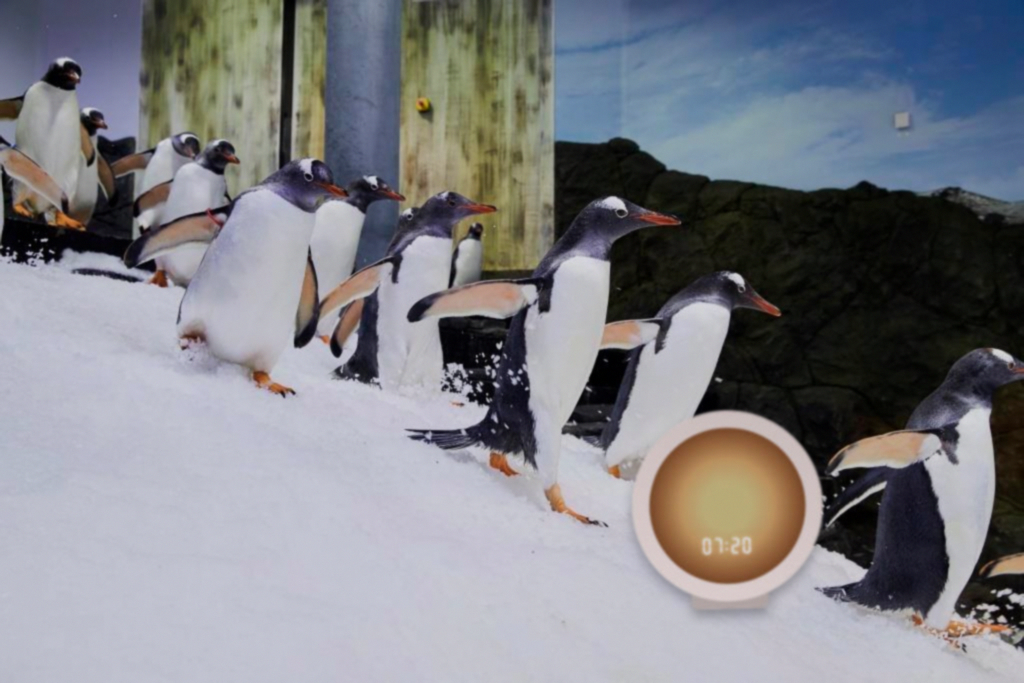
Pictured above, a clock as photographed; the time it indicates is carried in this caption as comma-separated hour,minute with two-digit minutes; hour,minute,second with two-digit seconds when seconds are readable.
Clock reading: 7,20
